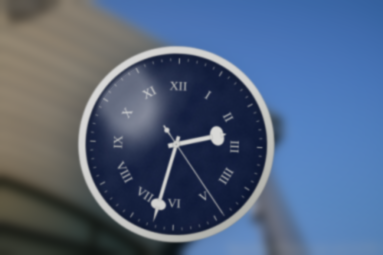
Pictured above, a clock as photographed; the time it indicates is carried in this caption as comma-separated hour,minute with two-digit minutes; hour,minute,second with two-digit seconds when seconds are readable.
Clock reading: 2,32,24
